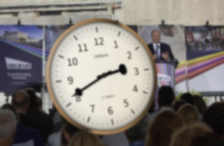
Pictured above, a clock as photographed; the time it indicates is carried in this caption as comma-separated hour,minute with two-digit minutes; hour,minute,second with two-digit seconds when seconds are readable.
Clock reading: 2,41
